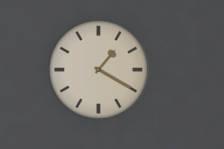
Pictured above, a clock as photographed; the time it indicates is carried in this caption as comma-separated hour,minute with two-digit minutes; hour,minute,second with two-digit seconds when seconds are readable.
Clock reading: 1,20
